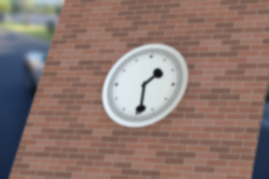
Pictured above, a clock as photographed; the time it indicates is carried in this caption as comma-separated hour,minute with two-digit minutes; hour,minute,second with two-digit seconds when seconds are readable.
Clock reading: 1,29
